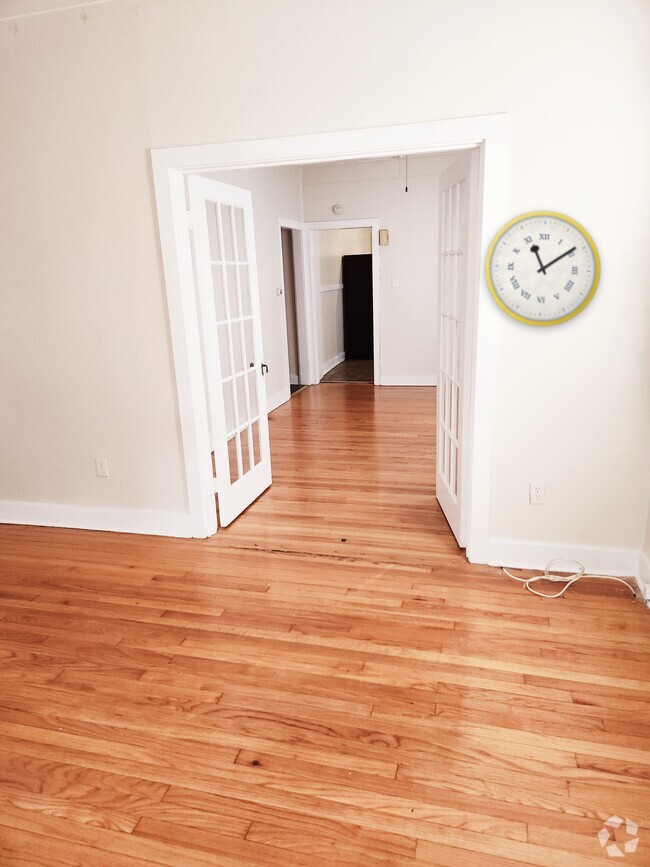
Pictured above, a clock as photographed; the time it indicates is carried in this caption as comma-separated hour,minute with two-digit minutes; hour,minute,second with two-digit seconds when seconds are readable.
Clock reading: 11,09
